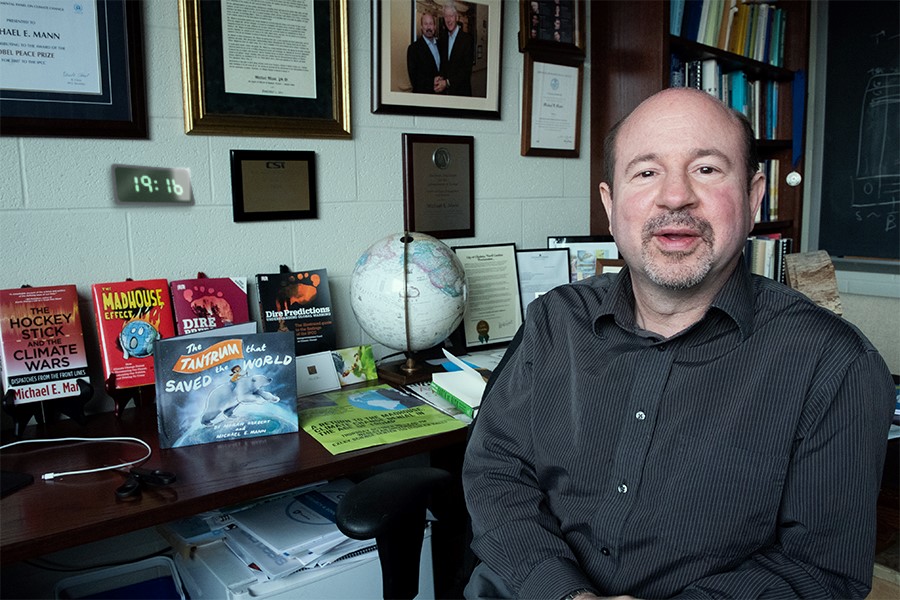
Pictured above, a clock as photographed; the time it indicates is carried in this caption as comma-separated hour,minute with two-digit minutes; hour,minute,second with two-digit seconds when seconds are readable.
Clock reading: 19,16
